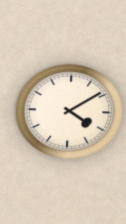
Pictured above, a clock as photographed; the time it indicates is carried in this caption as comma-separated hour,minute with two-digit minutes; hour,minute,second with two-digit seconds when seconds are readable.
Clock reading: 4,09
